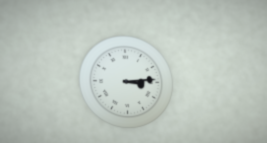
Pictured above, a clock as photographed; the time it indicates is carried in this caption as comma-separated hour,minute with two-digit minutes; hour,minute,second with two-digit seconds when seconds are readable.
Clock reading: 3,14
